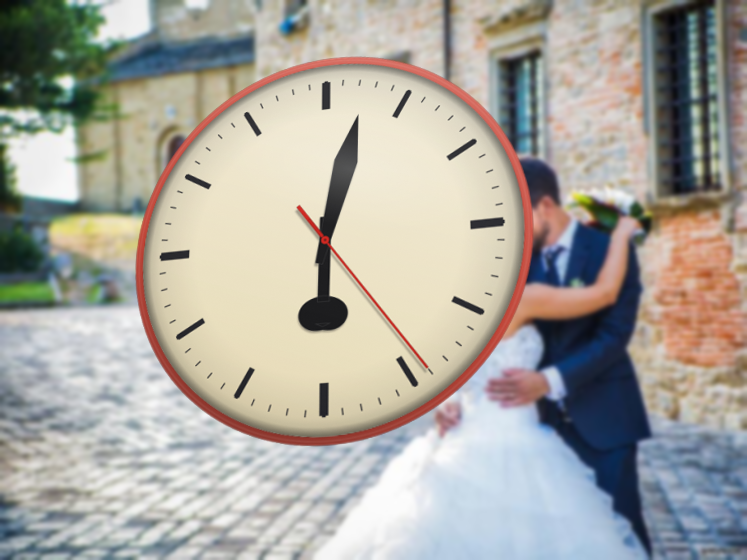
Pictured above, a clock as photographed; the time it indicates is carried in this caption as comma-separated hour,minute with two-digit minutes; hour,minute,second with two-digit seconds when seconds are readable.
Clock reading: 6,02,24
